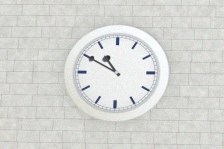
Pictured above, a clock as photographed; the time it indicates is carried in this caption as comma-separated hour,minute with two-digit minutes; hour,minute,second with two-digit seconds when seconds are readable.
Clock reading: 10,50
